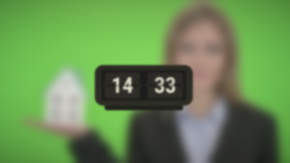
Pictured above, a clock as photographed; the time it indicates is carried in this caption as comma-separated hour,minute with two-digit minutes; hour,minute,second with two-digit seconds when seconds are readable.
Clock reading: 14,33
